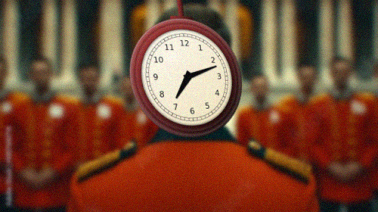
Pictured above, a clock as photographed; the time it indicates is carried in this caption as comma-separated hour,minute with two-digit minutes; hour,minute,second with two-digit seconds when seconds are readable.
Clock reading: 7,12
